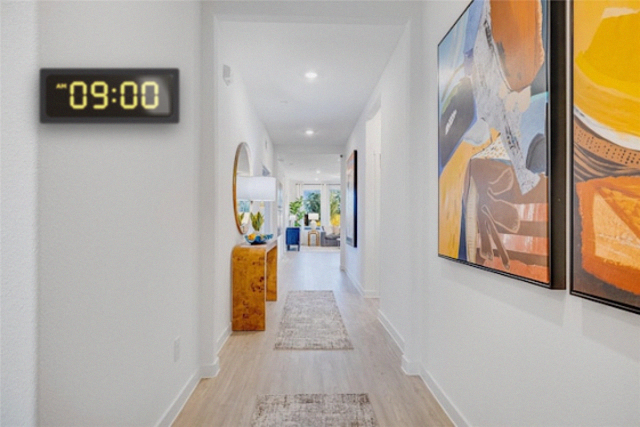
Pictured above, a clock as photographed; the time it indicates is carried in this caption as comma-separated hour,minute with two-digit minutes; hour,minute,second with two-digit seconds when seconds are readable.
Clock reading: 9,00
